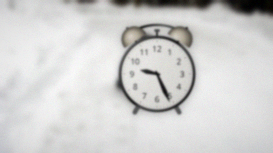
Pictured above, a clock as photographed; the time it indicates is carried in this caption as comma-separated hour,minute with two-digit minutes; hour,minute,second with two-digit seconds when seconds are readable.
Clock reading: 9,26
